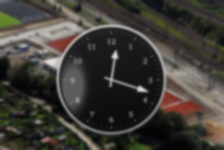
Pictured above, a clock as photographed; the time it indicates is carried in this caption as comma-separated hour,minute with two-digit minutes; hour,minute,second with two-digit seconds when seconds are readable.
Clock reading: 12,18
